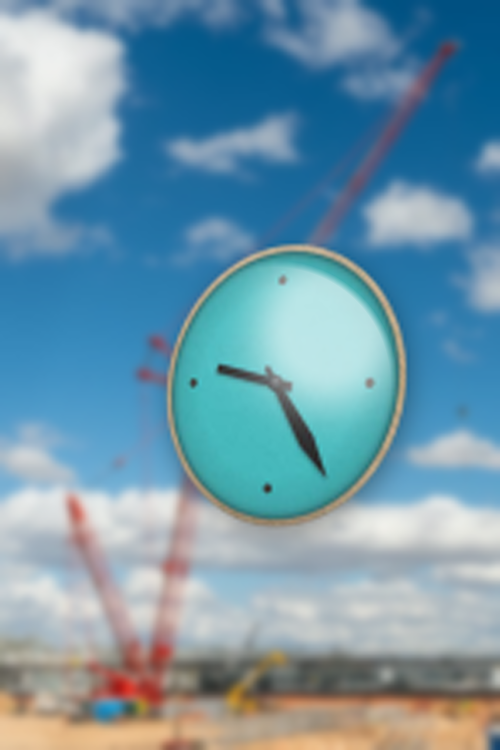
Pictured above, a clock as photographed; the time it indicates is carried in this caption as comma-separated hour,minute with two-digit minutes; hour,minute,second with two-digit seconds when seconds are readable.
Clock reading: 9,24
